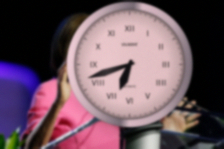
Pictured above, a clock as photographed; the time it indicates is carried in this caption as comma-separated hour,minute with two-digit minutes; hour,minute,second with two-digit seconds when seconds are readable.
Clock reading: 6,42
